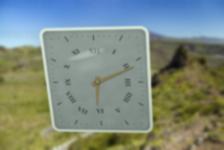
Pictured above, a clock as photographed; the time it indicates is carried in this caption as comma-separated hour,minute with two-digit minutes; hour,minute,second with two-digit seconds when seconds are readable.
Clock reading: 6,11
